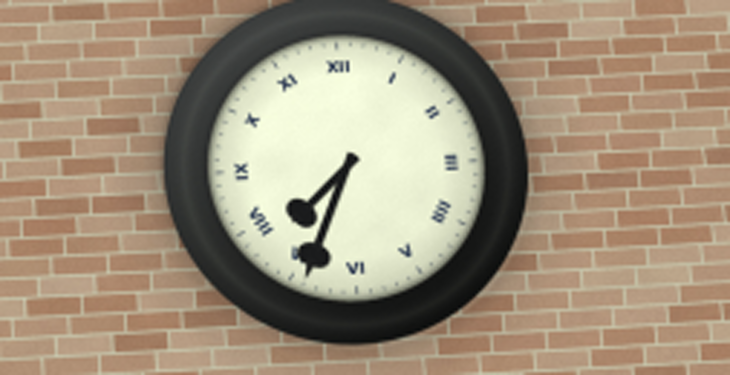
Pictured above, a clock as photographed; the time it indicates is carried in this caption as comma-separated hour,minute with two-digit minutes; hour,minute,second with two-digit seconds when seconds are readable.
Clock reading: 7,34
